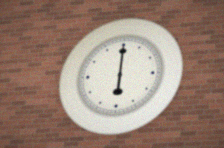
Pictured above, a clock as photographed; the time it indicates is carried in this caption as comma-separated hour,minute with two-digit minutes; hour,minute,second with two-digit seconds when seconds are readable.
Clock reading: 6,00
